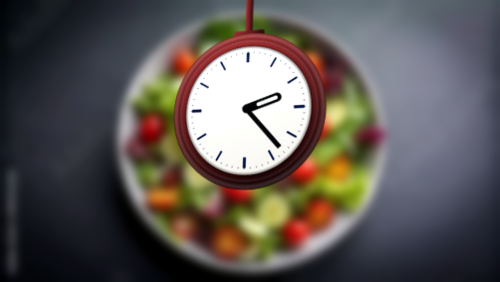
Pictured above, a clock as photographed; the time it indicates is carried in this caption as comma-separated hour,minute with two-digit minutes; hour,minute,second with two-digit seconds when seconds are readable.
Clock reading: 2,23
